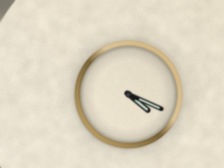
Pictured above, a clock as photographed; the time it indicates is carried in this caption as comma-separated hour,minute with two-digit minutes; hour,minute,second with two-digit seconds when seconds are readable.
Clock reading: 4,19
